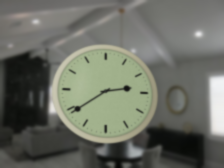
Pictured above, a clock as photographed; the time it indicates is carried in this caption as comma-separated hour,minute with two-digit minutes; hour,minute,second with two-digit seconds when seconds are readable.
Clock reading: 2,39
